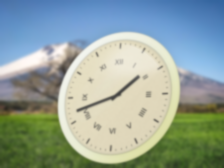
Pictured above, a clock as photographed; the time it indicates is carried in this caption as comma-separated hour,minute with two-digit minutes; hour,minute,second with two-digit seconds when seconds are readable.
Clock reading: 1,42
